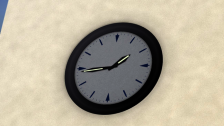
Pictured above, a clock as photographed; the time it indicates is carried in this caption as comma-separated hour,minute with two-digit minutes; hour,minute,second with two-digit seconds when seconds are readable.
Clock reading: 1,44
